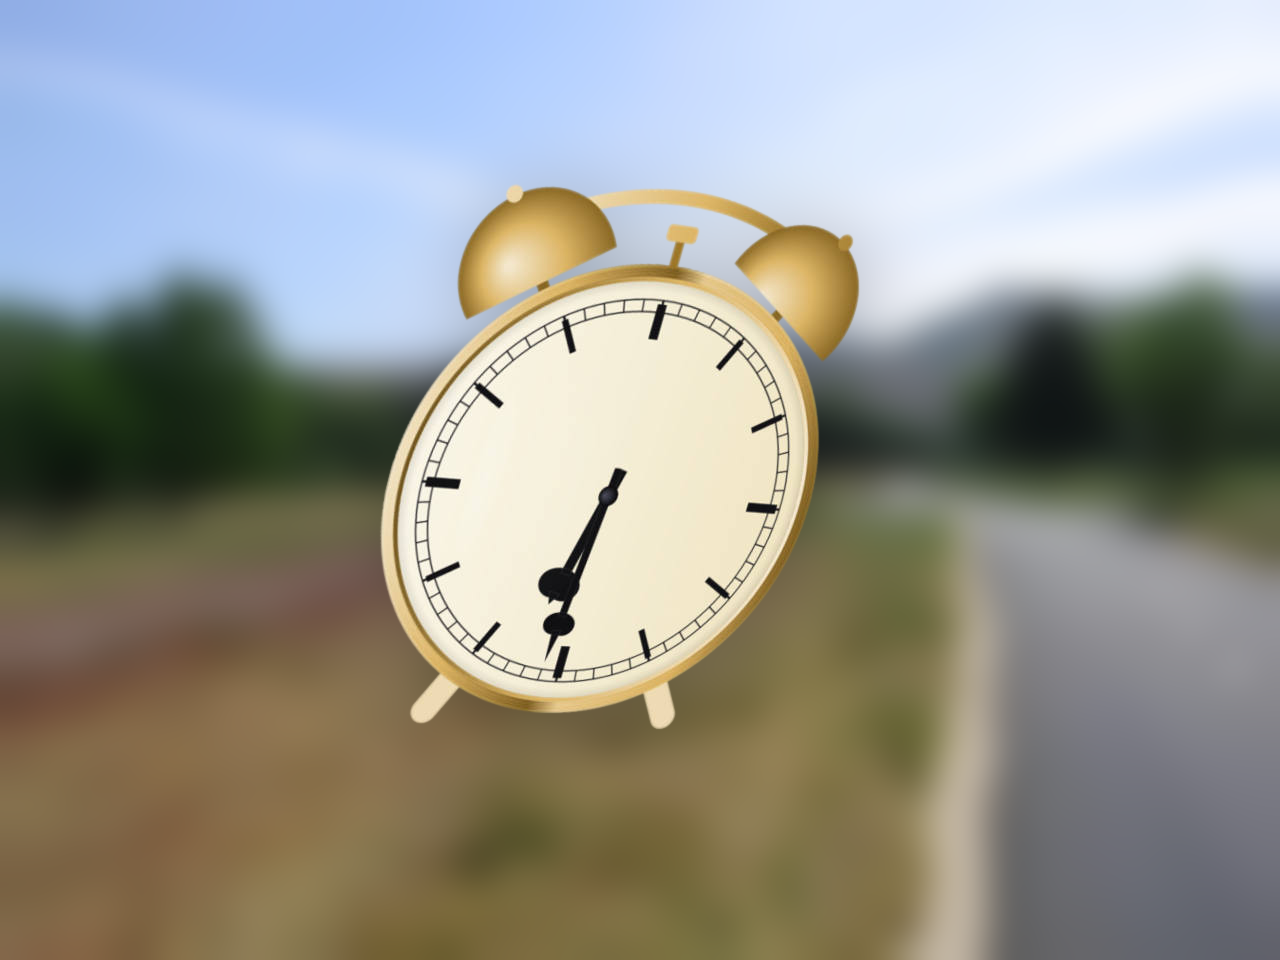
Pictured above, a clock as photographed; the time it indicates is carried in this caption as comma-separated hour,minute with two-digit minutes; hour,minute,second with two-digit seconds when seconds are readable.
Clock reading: 6,31
